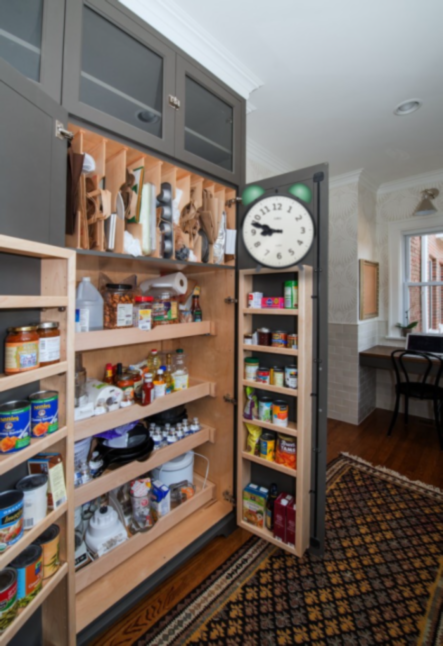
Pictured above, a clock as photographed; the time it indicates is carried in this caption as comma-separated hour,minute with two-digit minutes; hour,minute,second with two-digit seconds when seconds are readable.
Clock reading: 8,48
